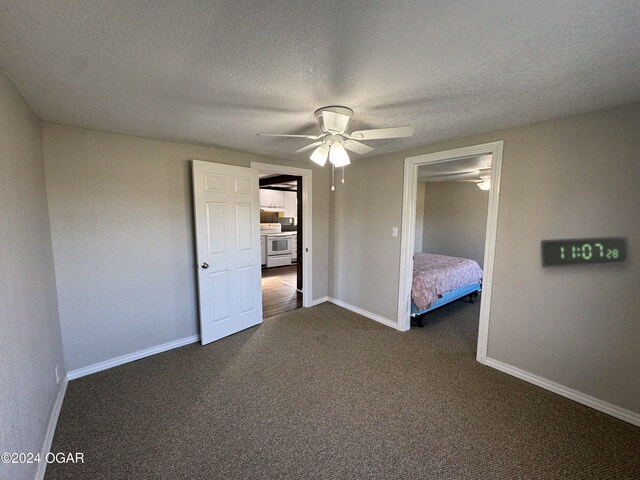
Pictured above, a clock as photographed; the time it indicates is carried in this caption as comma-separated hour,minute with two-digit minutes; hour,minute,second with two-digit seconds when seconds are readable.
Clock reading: 11,07
